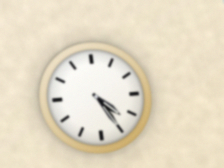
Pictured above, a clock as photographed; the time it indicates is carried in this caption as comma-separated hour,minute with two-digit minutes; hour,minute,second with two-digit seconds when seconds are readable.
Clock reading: 4,25
